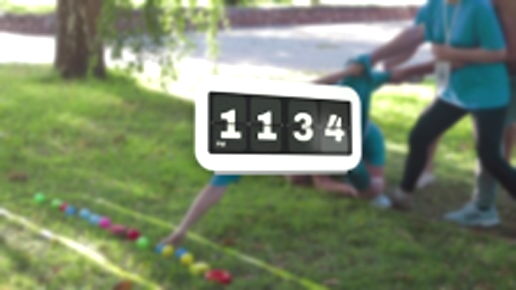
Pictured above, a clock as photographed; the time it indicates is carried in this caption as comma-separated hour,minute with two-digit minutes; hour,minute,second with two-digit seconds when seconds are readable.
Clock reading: 11,34
